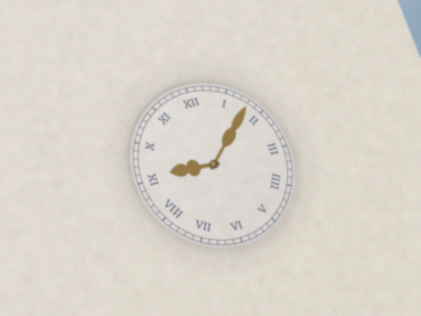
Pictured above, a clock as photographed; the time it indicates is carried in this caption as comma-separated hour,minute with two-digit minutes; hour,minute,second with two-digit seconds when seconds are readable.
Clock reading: 9,08
